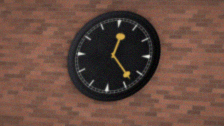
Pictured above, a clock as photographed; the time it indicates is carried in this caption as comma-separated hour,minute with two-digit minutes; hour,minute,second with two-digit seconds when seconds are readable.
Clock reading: 12,23
